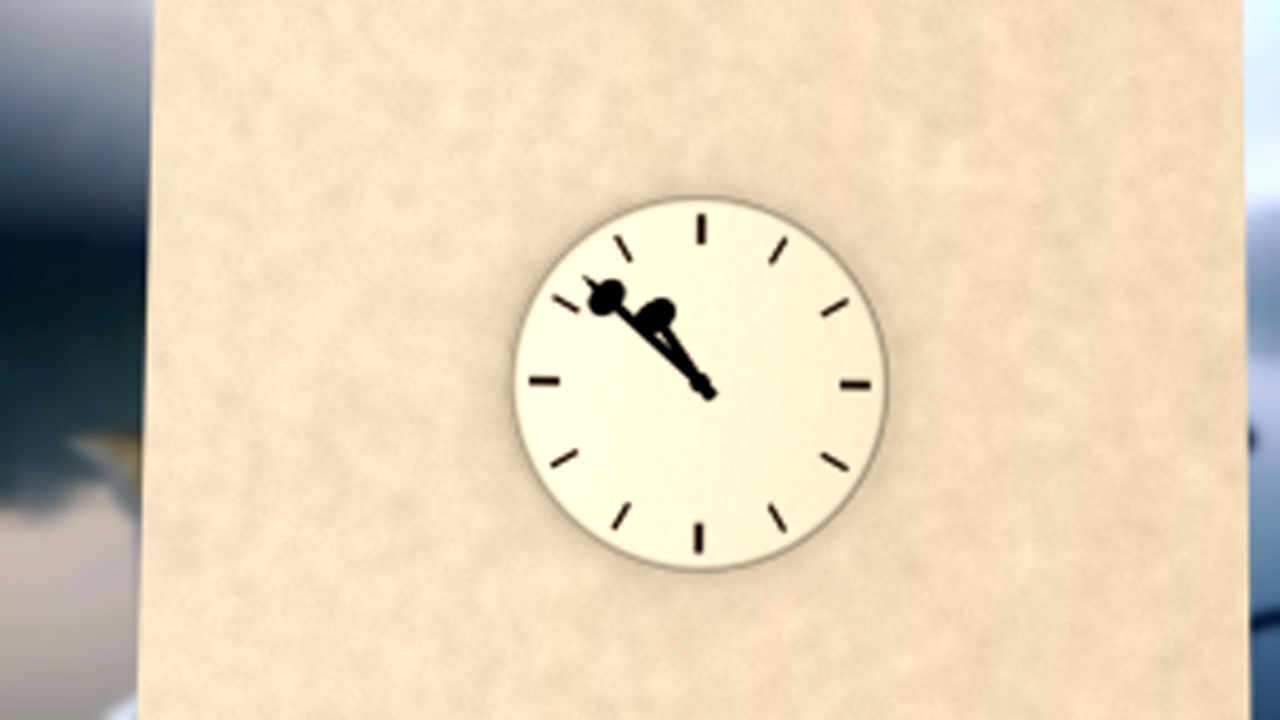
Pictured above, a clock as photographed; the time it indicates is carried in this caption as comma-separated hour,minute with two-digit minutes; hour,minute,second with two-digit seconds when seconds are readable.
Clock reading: 10,52
